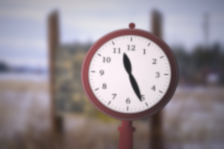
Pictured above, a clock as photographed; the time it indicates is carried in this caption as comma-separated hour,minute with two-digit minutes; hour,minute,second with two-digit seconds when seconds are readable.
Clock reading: 11,26
